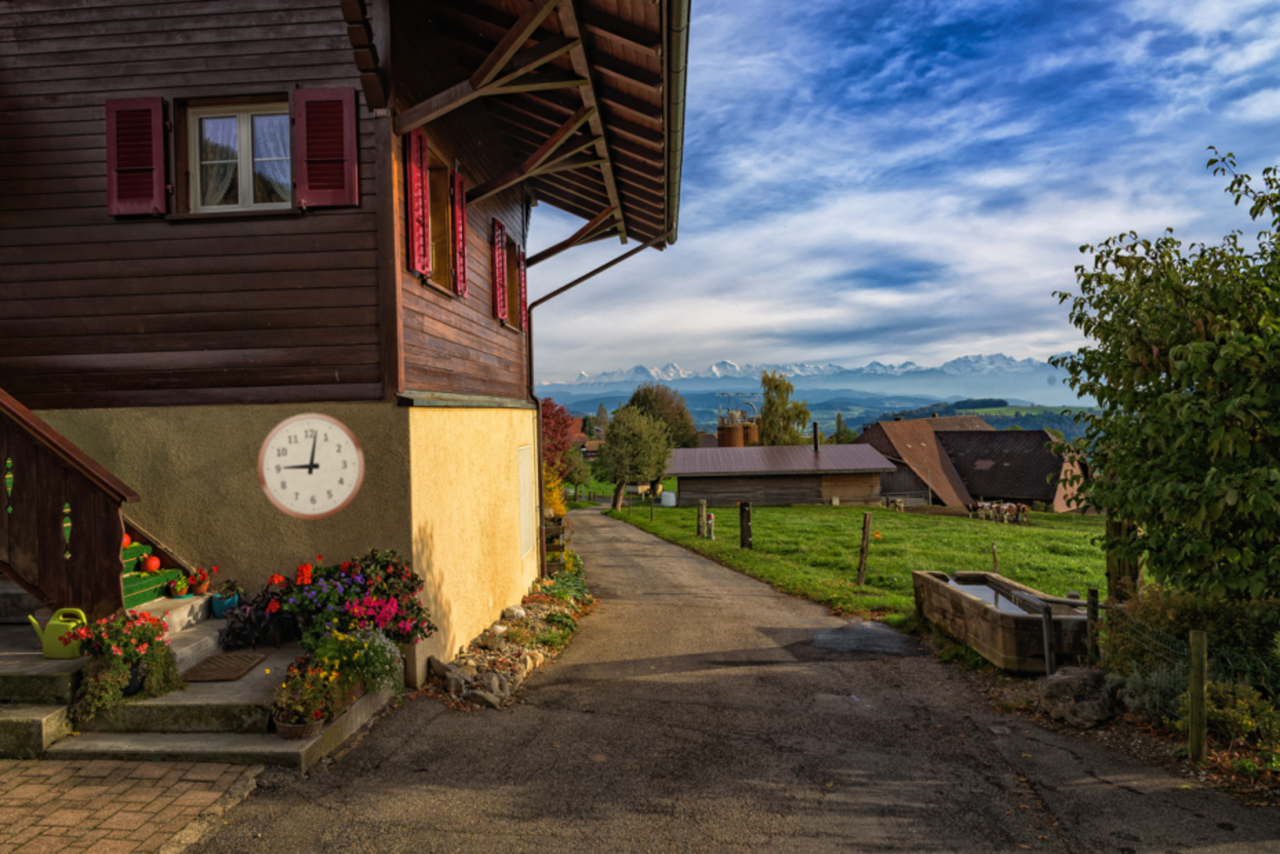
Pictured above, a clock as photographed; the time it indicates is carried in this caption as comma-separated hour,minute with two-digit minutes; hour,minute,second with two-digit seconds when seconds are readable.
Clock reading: 9,02
